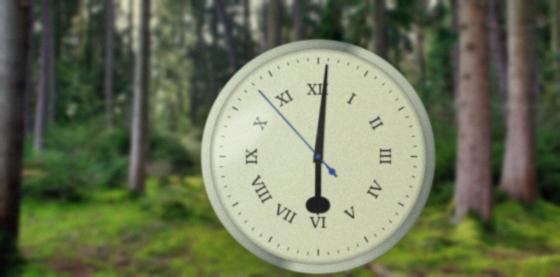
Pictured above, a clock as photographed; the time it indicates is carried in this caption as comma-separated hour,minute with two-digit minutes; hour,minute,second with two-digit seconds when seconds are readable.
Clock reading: 6,00,53
